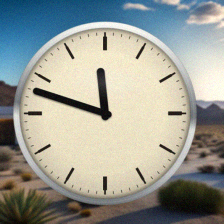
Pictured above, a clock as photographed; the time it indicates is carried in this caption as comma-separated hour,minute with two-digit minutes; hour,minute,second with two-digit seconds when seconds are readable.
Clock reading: 11,48
